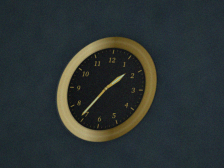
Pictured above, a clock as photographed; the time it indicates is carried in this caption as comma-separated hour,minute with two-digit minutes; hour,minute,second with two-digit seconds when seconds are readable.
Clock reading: 1,36
